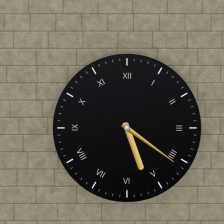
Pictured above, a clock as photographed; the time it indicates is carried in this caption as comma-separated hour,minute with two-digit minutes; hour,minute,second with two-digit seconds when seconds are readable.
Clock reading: 5,21
